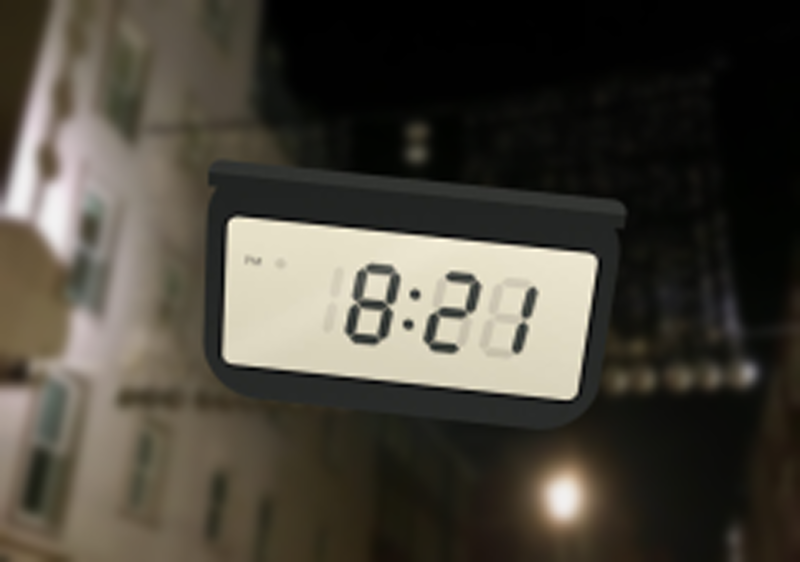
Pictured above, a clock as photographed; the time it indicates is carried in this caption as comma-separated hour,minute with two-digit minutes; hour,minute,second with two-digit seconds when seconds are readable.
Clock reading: 8,21
